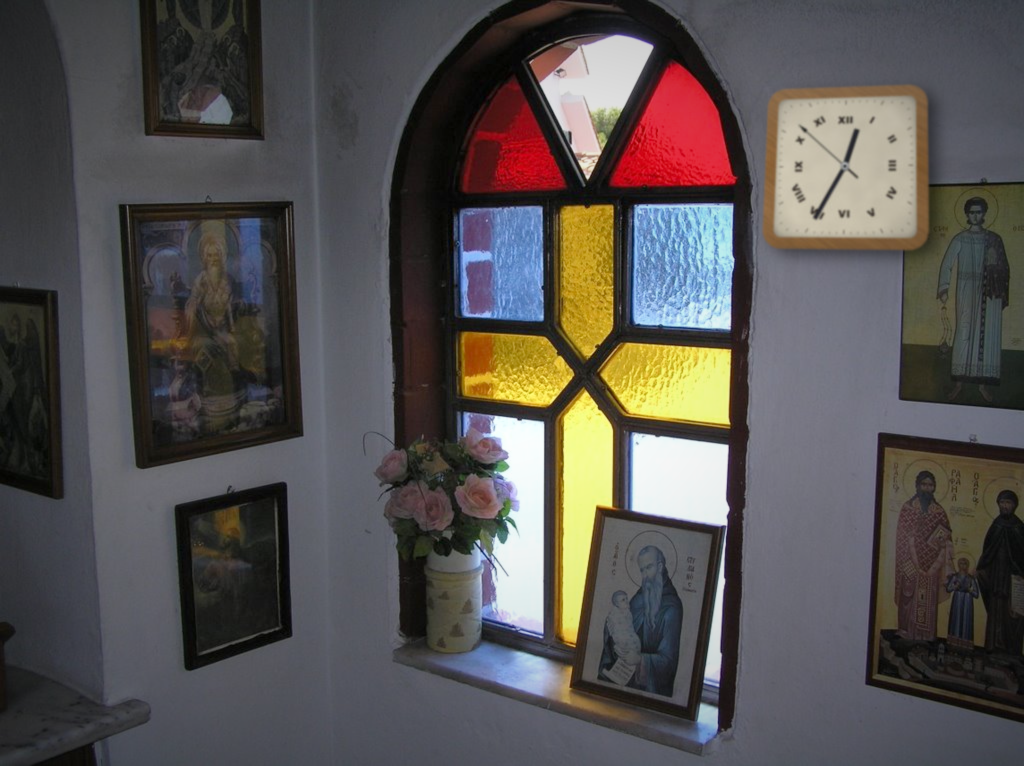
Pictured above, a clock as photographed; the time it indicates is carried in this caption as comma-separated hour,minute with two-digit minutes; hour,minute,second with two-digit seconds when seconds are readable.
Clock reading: 12,34,52
